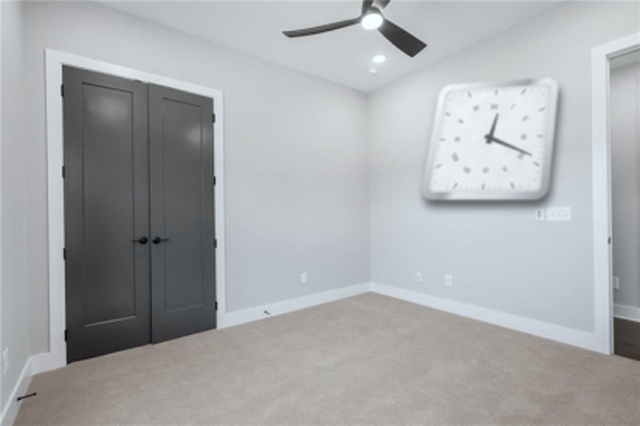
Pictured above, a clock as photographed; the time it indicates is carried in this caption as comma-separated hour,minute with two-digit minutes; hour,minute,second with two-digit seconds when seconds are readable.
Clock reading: 12,19
